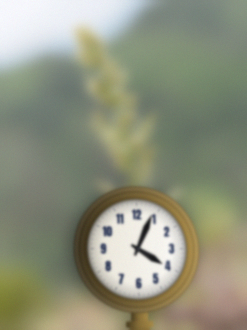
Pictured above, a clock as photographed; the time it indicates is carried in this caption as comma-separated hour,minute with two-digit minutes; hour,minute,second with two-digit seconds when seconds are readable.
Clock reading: 4,04
